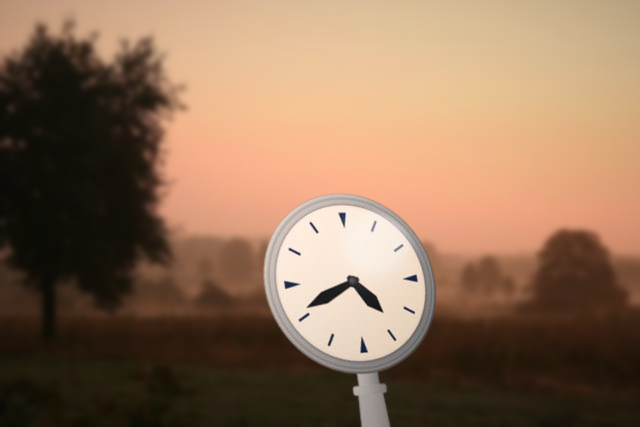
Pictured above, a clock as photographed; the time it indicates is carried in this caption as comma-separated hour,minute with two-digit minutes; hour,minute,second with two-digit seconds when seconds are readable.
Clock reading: 4,41
